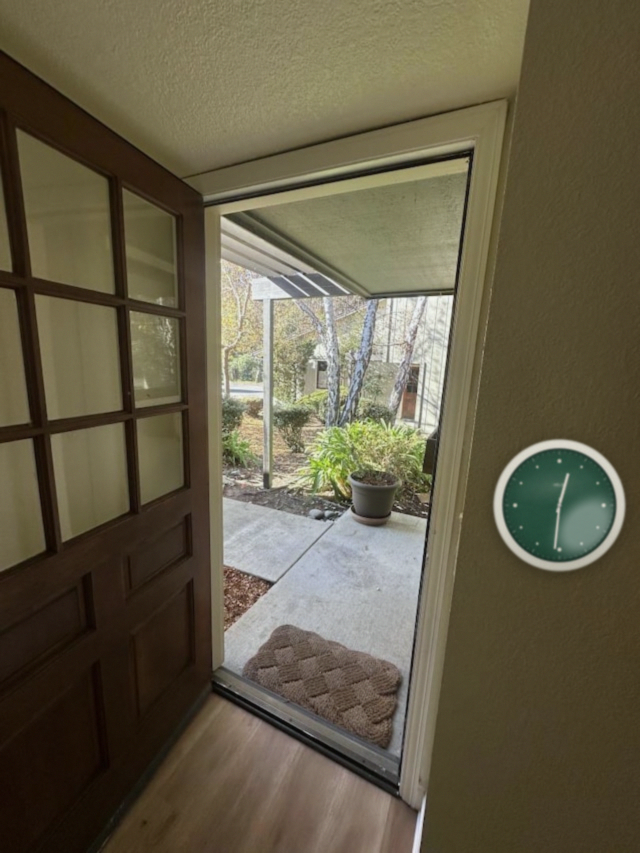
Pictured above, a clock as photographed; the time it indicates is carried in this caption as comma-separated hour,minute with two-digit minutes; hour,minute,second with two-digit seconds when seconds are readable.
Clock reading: 12,31
